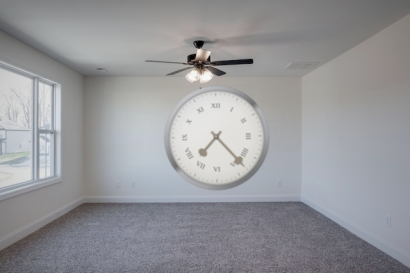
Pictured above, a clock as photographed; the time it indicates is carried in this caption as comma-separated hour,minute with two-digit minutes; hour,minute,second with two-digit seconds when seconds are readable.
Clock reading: 7,23
